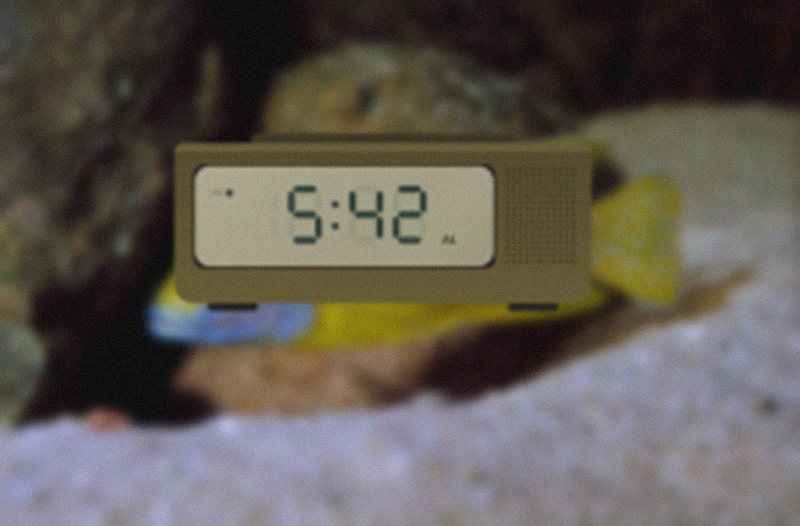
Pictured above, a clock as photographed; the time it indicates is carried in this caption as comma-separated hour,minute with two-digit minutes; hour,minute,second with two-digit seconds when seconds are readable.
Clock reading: 5,42
